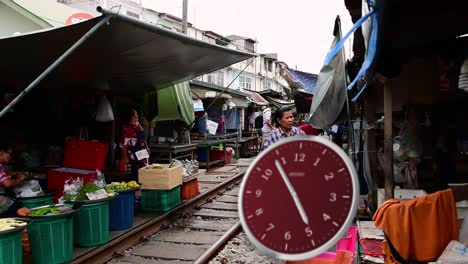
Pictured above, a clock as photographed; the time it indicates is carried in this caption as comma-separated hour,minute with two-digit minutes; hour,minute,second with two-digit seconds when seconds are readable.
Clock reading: 4,54
